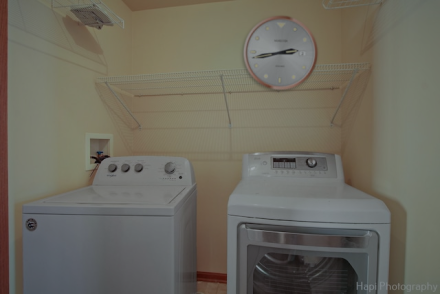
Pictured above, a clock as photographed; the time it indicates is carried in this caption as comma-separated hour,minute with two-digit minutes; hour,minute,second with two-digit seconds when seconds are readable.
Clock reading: 2,43
